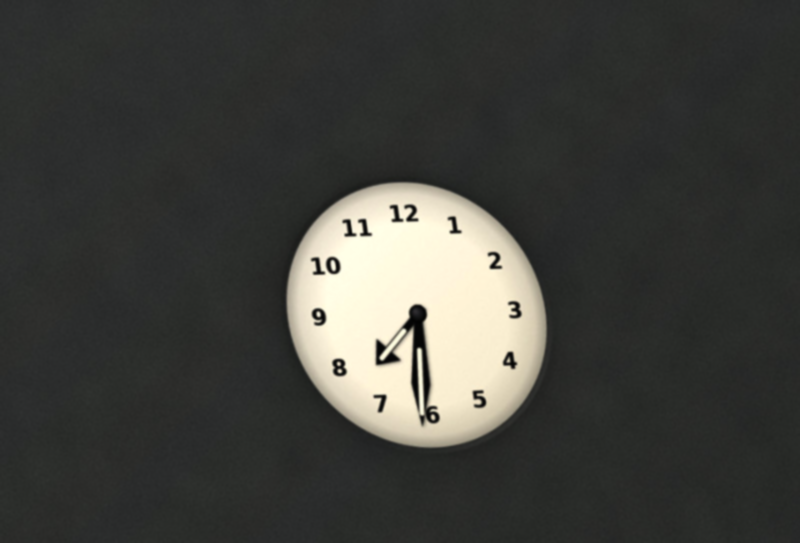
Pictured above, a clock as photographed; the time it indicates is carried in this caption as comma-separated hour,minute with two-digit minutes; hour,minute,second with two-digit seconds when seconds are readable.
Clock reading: 7,31
